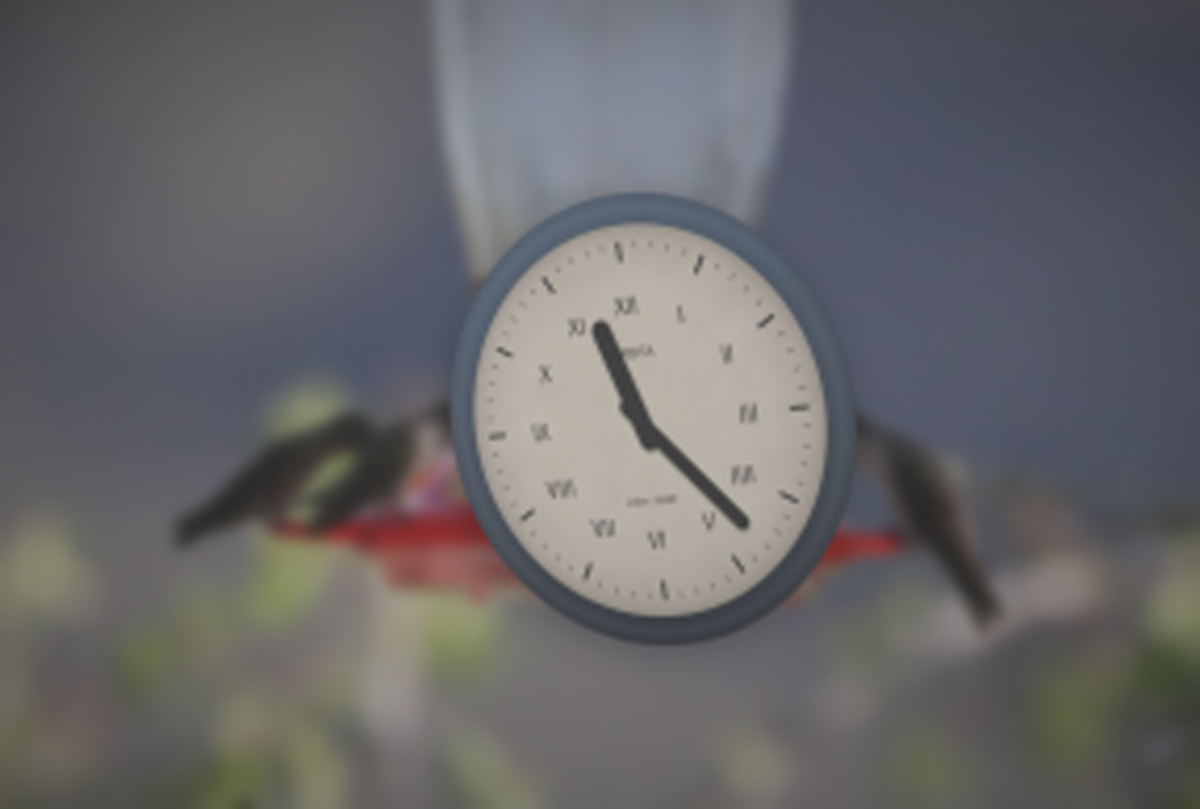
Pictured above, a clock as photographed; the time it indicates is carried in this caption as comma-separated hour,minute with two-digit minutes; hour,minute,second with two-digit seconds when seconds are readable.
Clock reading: 11,23
